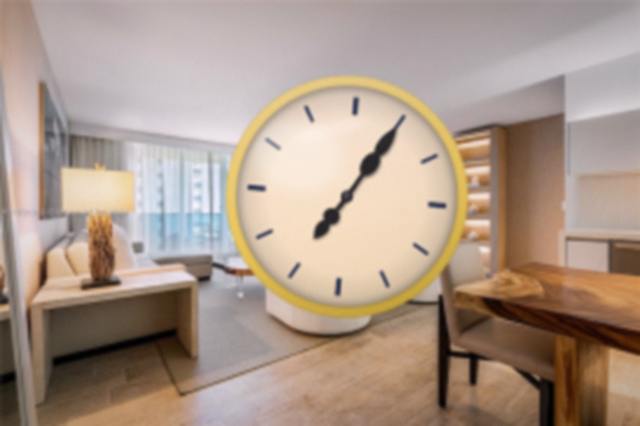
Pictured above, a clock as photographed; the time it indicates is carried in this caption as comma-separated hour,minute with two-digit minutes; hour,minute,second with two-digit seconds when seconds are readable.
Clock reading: 7,05
